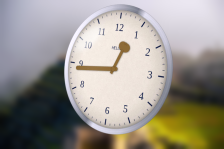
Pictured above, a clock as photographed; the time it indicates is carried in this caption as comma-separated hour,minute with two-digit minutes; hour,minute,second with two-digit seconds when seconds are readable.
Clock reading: 12,44
